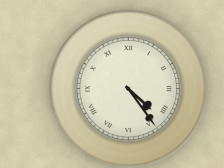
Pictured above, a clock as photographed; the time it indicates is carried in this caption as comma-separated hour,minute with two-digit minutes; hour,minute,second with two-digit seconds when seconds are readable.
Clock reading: 4,24
